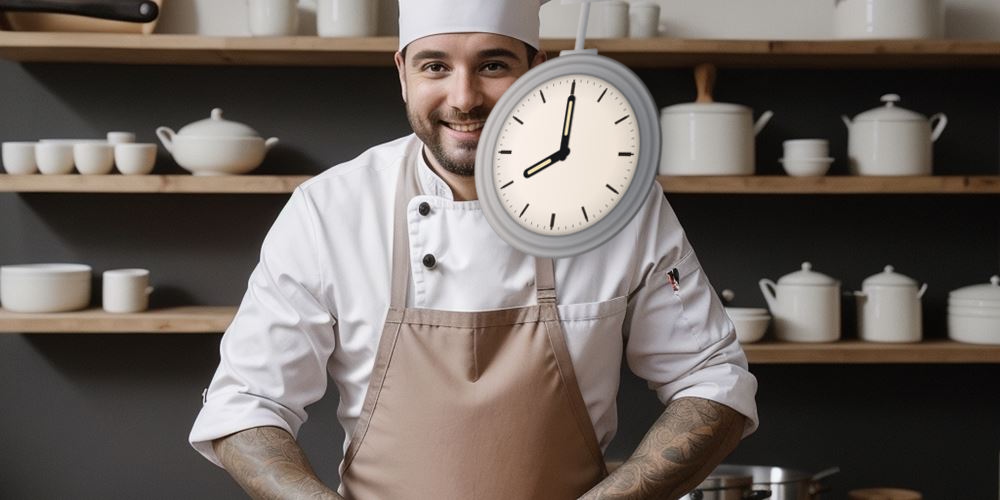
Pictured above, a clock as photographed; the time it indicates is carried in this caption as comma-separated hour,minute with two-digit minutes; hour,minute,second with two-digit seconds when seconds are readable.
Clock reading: 8,00
